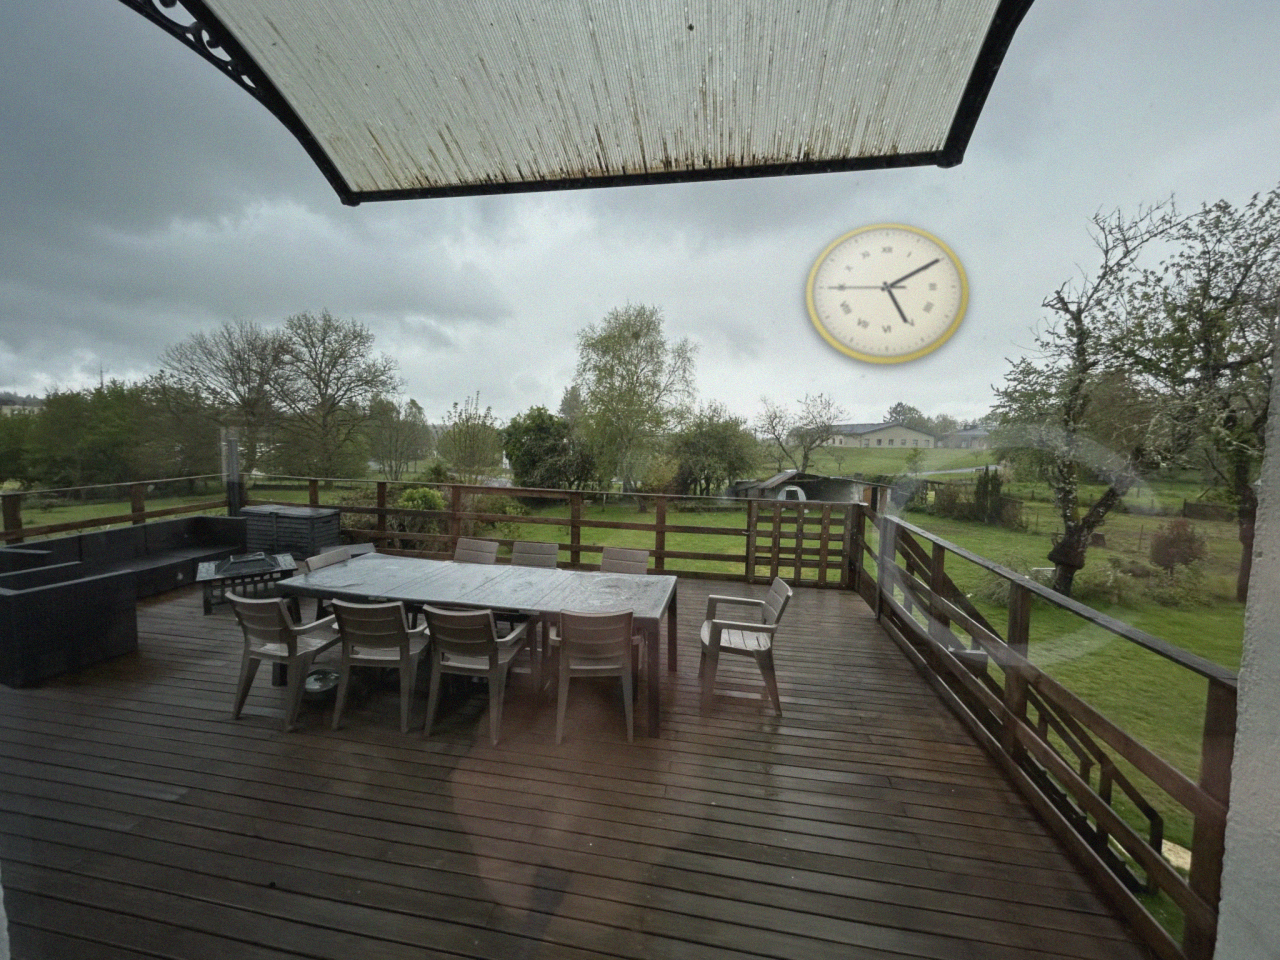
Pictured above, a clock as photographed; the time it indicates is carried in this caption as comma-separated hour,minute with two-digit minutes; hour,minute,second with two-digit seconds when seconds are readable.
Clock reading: 5,09,45
